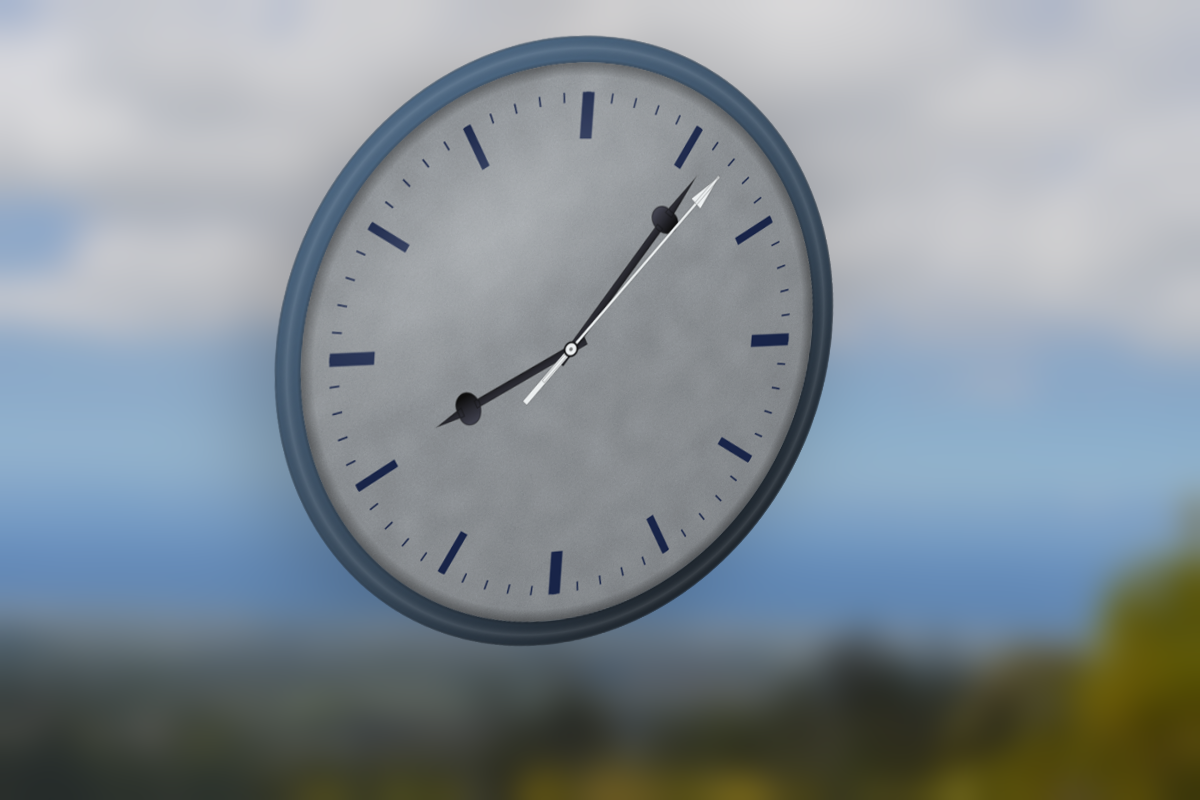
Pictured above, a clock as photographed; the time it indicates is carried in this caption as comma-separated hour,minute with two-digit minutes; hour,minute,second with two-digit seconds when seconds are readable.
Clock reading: 8,06,07
